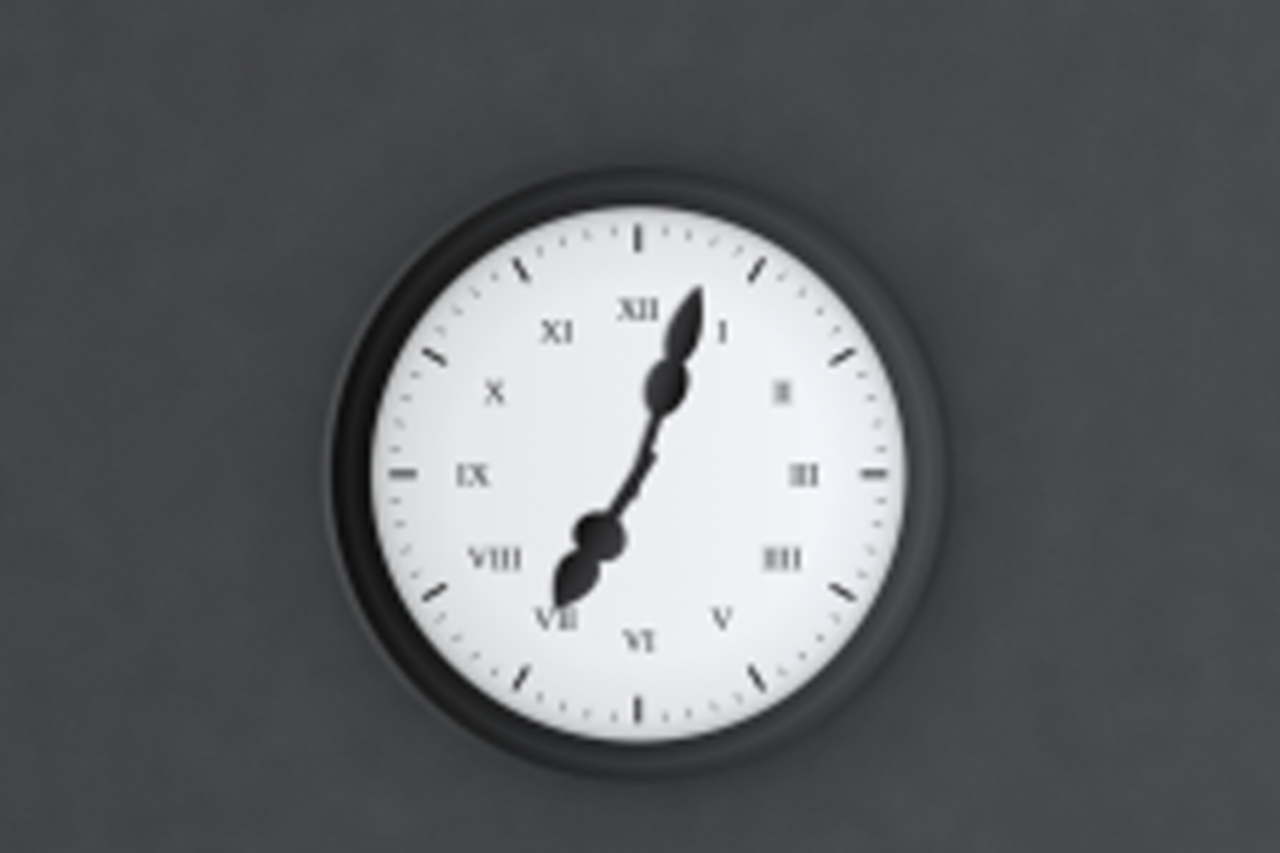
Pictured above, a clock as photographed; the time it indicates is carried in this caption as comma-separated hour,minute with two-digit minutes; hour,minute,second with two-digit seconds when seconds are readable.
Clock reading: 7,03
